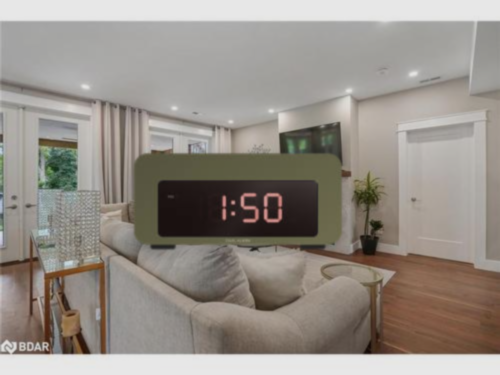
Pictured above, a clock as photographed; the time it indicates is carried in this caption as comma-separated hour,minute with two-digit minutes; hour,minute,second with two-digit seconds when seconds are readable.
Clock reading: 1,50
